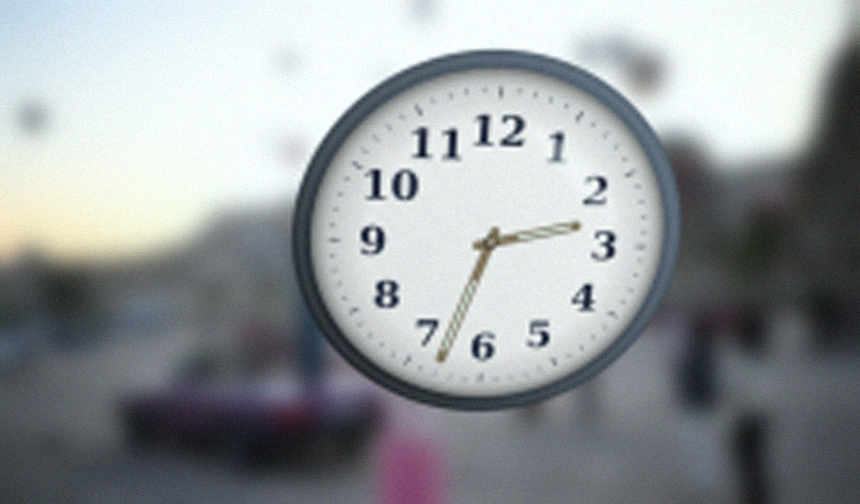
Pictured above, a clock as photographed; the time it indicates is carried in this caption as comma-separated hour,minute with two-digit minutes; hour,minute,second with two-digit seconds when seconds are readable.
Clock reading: 2,33
